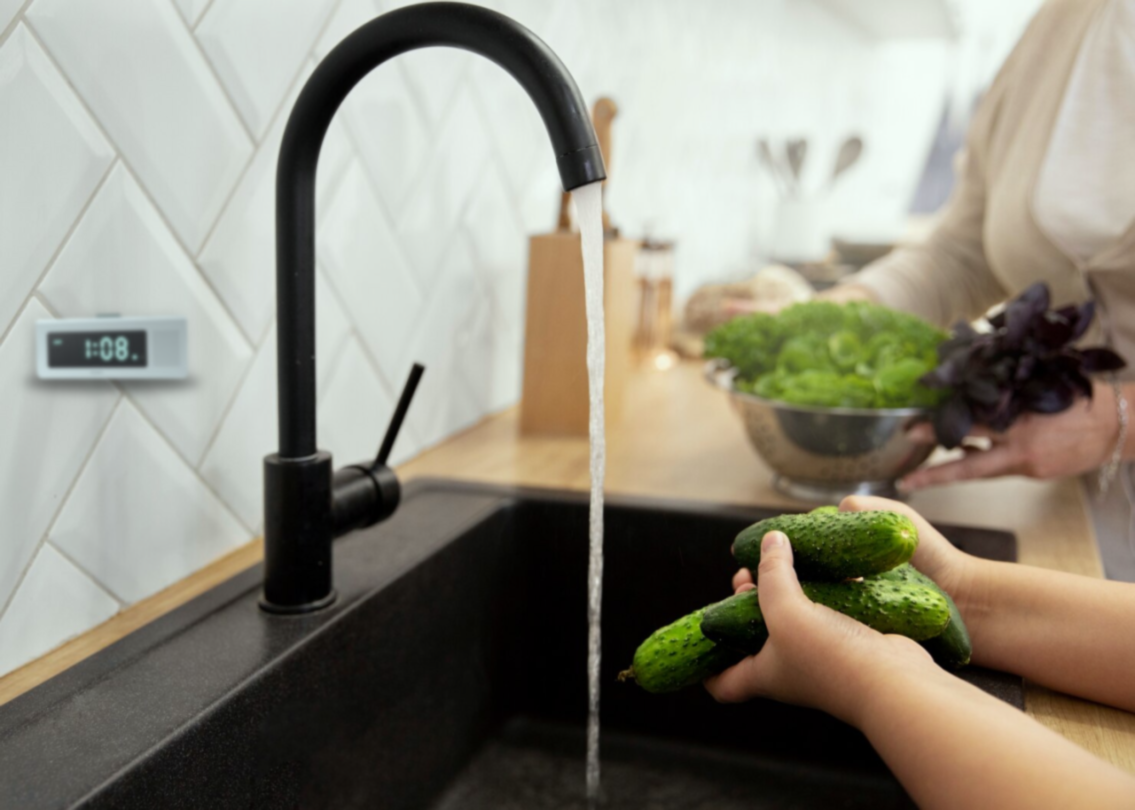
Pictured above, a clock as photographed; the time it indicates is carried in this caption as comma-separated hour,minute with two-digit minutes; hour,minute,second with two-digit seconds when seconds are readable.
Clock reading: 1,08
